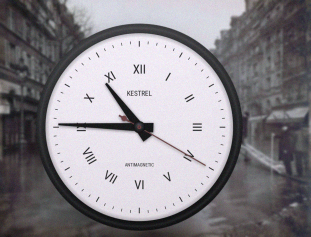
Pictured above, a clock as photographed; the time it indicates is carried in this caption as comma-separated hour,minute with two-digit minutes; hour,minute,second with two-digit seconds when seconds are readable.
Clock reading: 10,45,20
